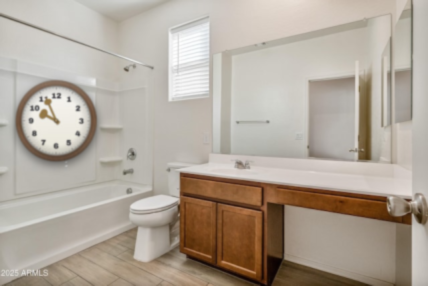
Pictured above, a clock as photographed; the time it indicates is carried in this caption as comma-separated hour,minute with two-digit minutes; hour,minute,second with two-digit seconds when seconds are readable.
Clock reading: 9,56
